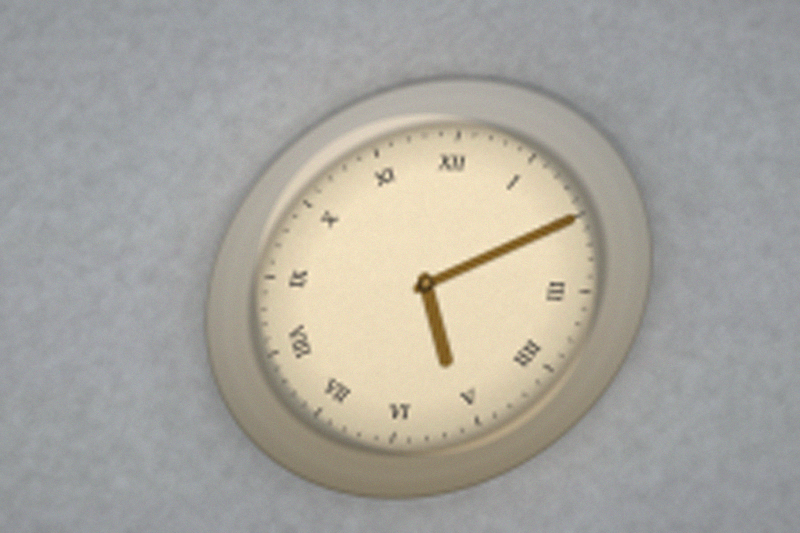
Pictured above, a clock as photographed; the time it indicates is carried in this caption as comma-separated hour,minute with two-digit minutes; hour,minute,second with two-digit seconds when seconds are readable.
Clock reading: 5,10
